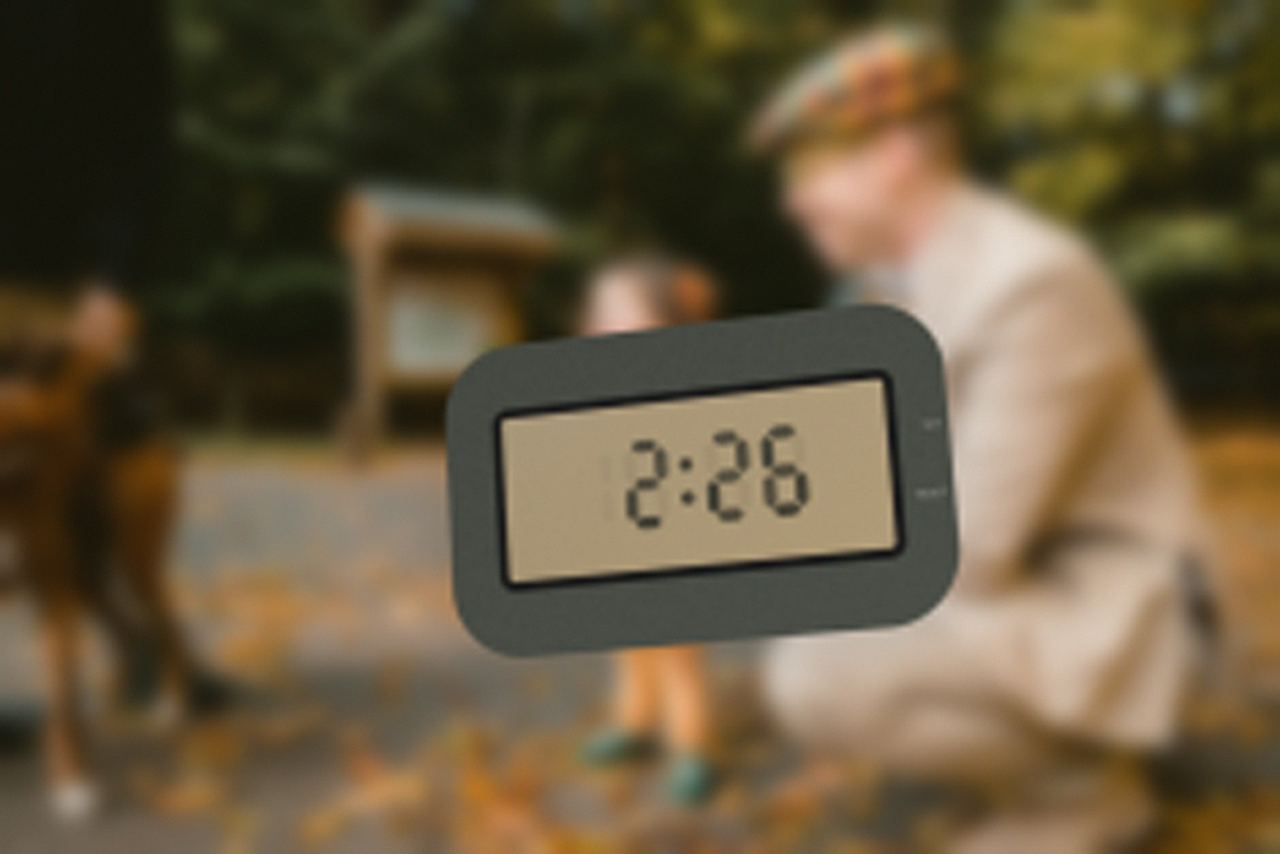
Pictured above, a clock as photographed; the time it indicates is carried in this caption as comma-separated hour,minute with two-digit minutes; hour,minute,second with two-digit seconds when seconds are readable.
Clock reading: 2,26
